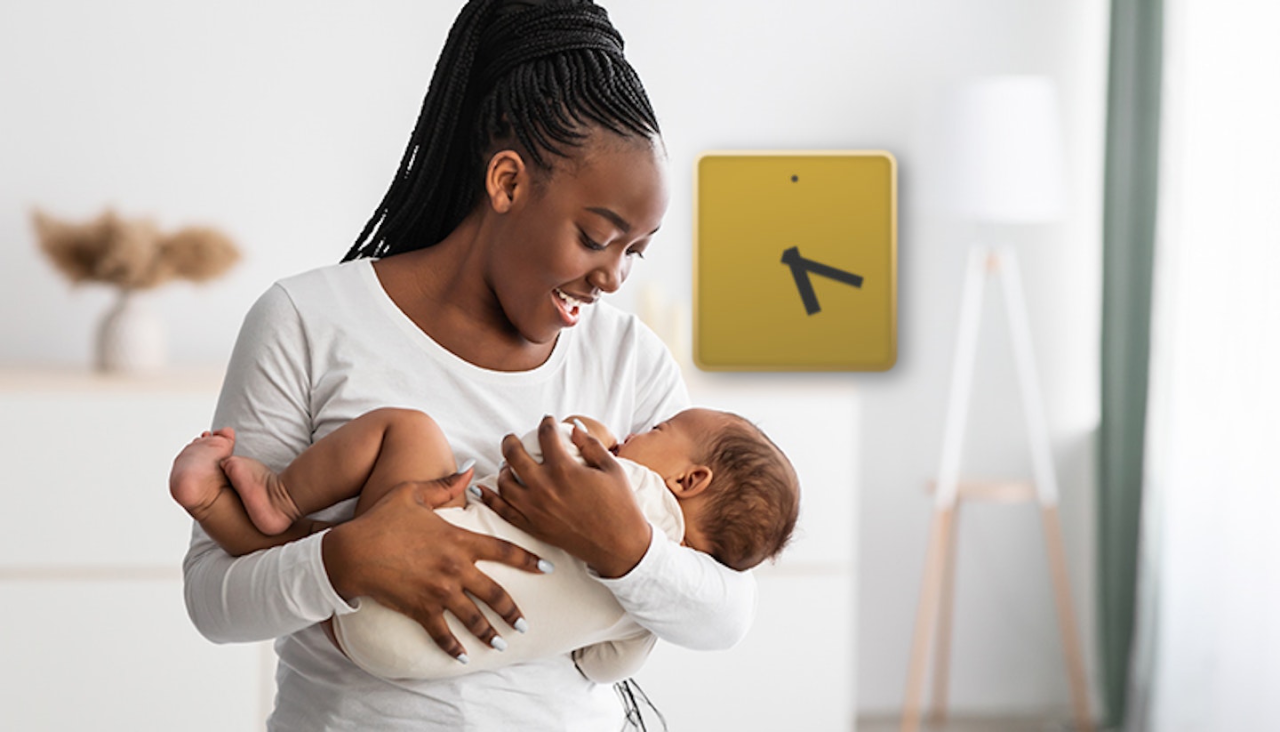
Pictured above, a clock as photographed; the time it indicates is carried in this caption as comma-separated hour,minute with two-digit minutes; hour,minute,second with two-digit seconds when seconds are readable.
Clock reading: 5,18
